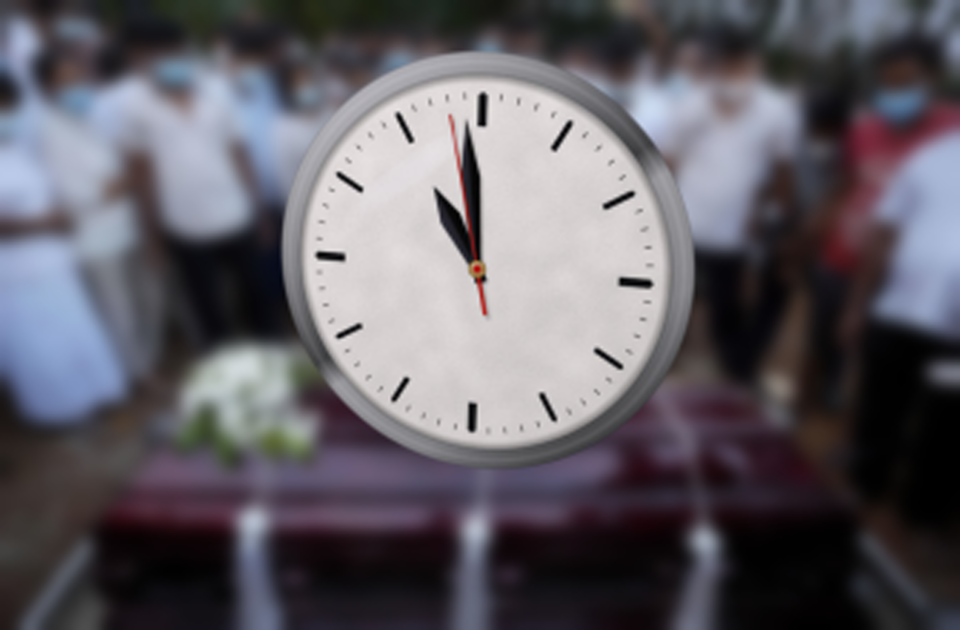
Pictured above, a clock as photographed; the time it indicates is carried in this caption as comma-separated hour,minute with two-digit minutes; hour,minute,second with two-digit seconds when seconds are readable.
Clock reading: 10,58,58
